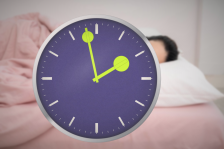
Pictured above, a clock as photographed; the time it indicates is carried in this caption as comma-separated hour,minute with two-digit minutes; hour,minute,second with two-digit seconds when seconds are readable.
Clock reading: 1,58
